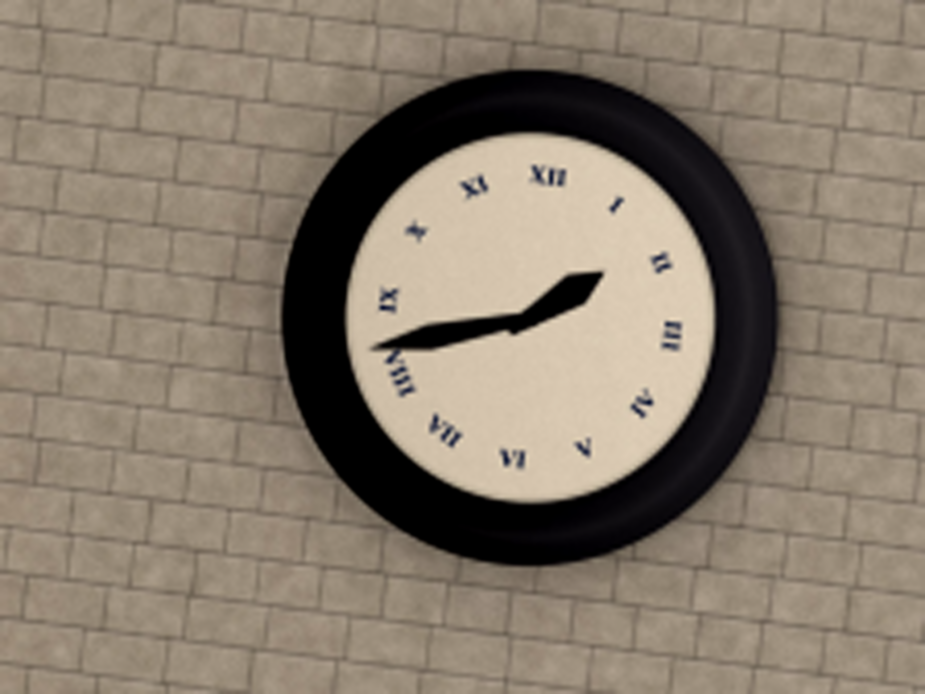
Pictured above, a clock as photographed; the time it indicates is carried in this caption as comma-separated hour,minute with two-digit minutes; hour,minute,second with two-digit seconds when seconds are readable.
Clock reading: 1,42
